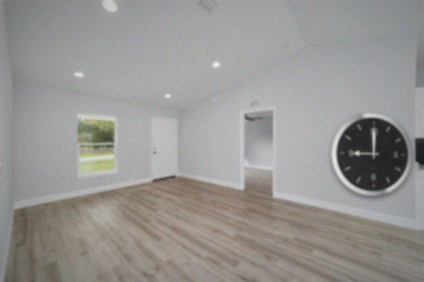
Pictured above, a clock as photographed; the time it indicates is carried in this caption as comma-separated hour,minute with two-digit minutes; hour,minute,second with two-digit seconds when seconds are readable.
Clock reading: 9,00
